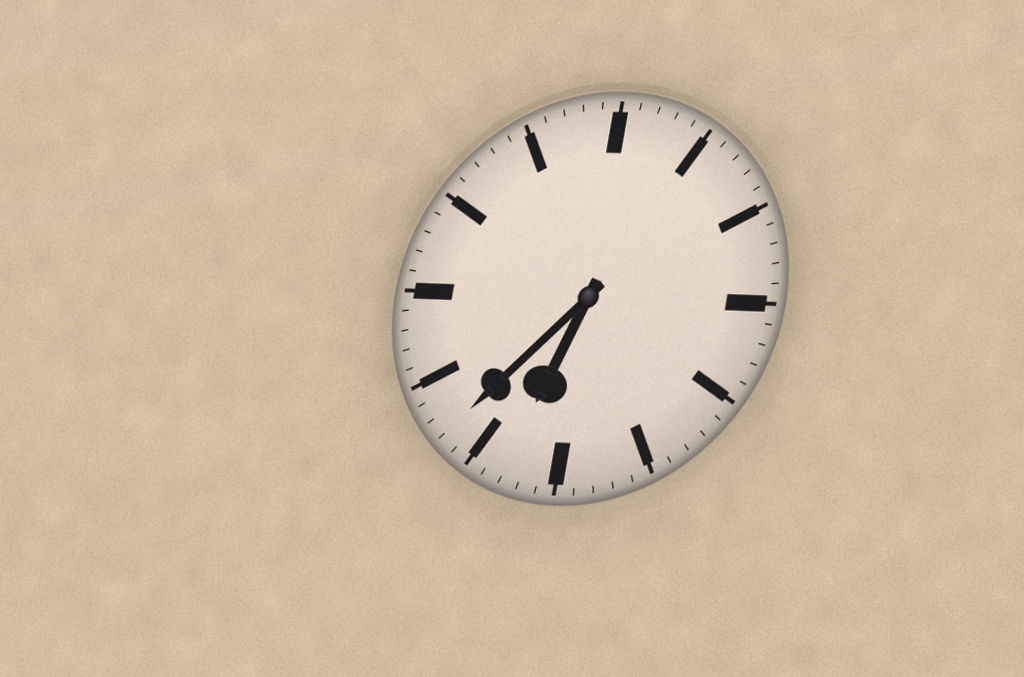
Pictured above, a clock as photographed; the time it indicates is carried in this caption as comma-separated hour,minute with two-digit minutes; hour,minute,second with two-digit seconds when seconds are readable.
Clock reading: 6,37
